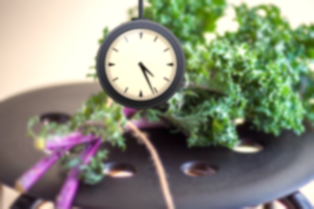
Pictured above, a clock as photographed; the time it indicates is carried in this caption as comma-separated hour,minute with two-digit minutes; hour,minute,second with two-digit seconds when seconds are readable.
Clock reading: 4,26
